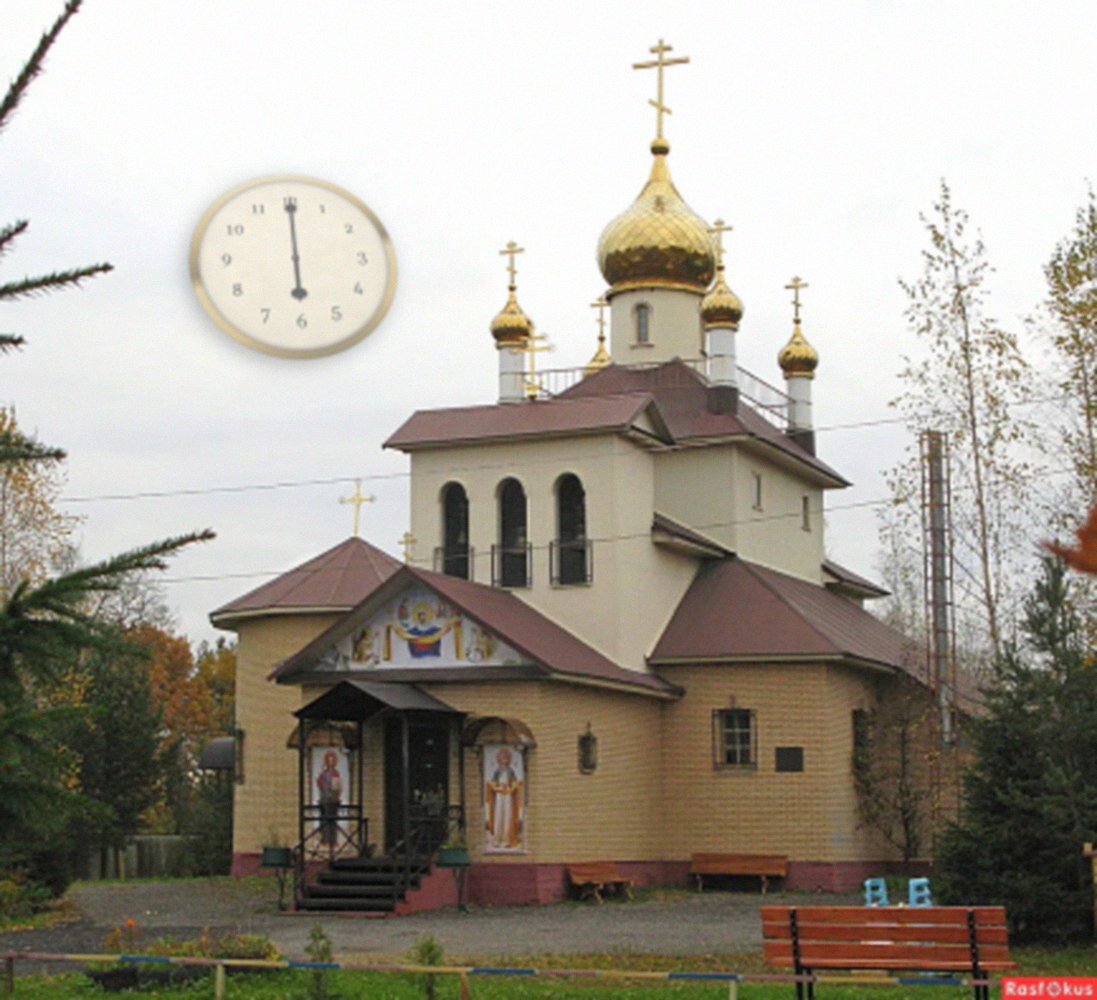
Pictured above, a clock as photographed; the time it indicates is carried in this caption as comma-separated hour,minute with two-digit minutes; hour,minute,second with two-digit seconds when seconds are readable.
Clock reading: 6,00
